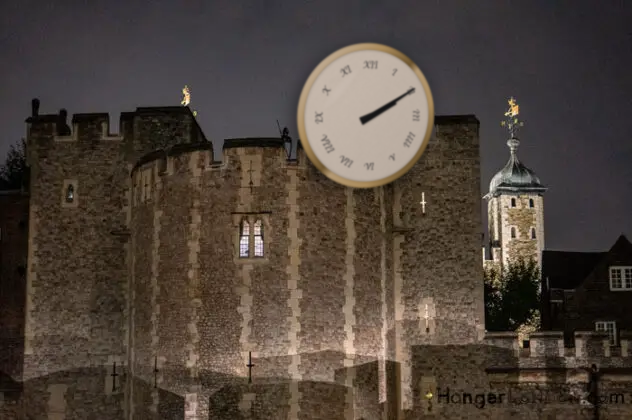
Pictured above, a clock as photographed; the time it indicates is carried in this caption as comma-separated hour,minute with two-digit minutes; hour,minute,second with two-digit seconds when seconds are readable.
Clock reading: 2,10
